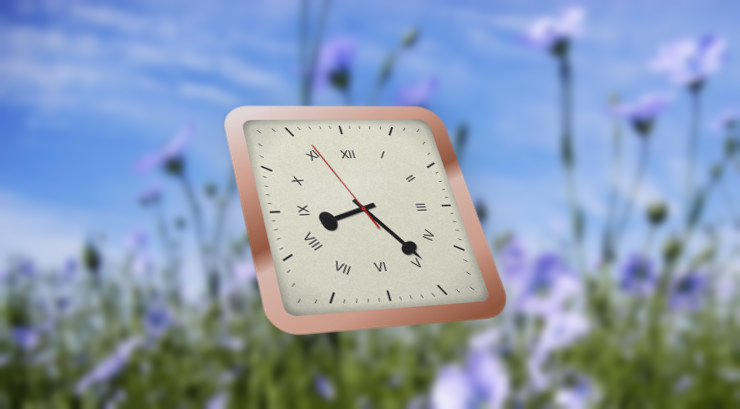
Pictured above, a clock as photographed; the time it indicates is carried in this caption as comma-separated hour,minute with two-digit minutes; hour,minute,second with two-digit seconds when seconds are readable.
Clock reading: 8,23,56
